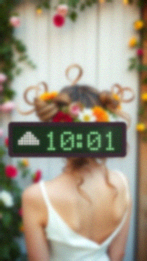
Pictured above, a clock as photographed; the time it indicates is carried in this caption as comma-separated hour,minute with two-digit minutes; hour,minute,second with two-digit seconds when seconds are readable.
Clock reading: 10,01
